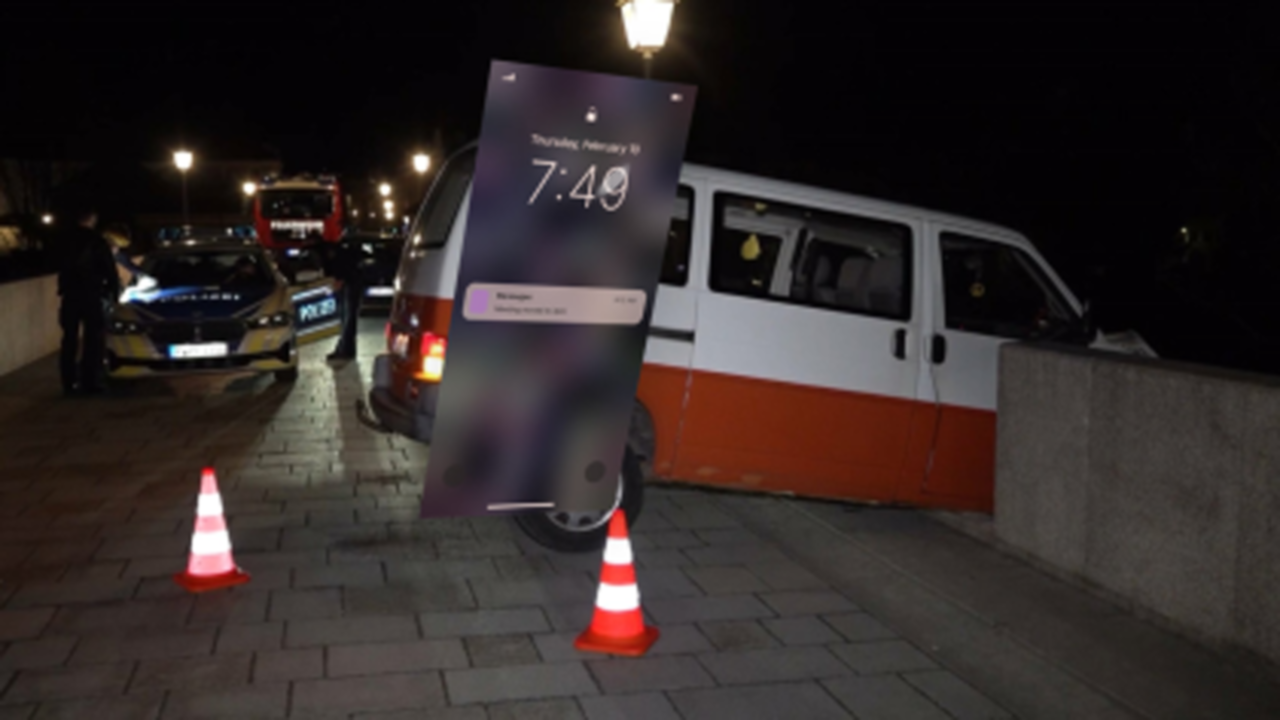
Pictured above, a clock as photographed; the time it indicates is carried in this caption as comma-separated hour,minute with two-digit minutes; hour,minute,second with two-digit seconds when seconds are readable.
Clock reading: 7,49
